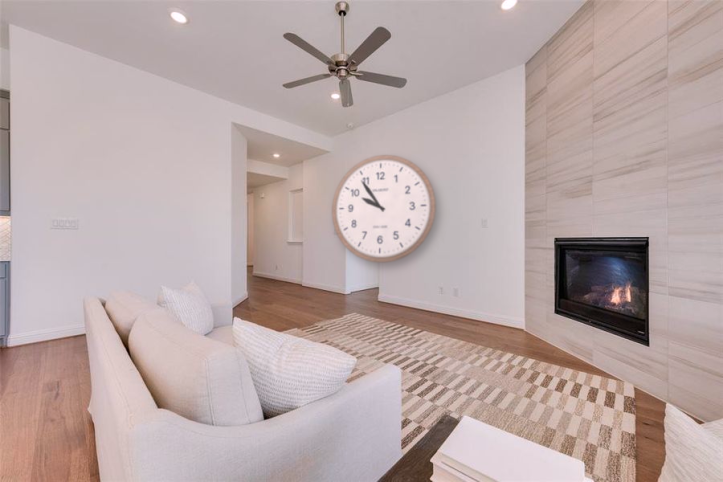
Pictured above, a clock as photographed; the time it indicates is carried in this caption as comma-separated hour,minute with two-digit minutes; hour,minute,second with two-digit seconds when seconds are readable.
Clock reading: 9,54
